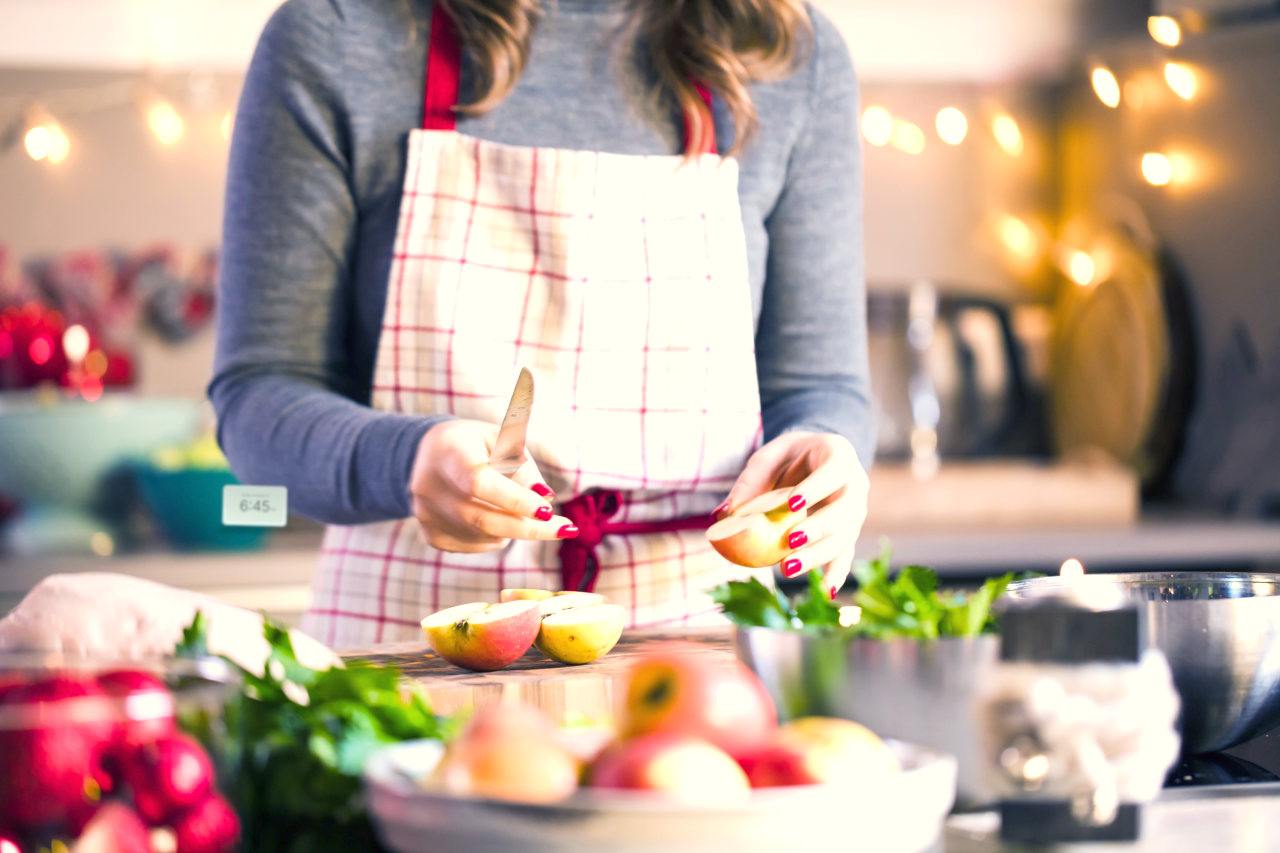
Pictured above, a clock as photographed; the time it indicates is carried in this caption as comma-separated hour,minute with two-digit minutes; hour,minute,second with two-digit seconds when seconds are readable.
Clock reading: 6,45
